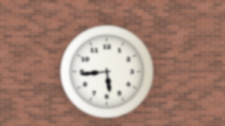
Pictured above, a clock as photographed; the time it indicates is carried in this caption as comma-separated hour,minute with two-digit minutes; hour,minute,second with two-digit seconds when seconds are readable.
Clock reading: 5,44
